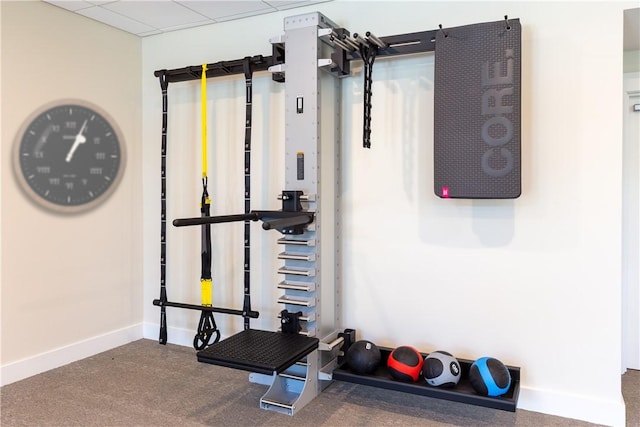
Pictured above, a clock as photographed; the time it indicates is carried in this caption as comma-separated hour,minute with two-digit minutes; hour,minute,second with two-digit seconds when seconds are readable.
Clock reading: 1,04
